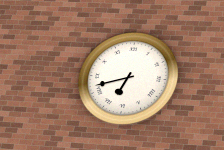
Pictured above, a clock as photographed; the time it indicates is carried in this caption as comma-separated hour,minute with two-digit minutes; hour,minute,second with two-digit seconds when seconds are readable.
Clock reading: 6,42
